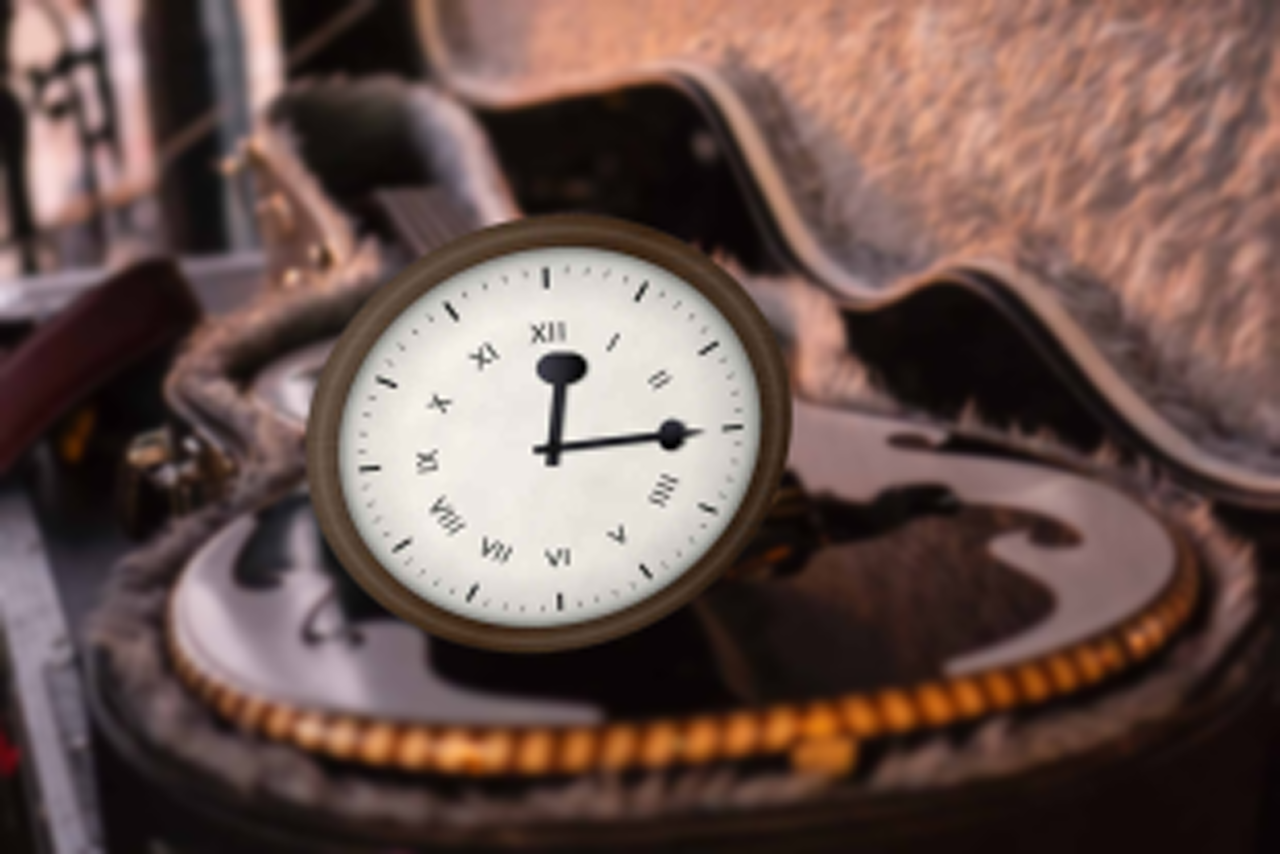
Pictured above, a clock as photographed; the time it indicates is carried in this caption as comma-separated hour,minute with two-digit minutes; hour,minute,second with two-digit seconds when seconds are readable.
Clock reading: 12,15
